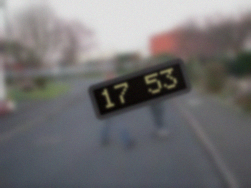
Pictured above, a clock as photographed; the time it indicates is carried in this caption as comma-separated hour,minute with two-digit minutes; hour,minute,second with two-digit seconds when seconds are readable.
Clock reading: 17,53
